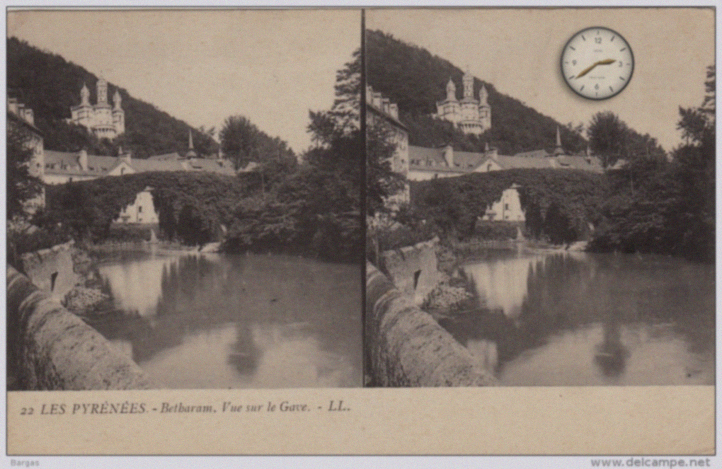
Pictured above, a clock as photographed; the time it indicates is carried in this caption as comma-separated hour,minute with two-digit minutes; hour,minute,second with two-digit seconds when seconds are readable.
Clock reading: 2,39
